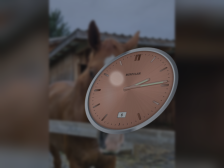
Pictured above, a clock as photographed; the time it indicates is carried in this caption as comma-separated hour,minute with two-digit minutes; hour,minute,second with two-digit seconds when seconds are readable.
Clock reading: 2,14
